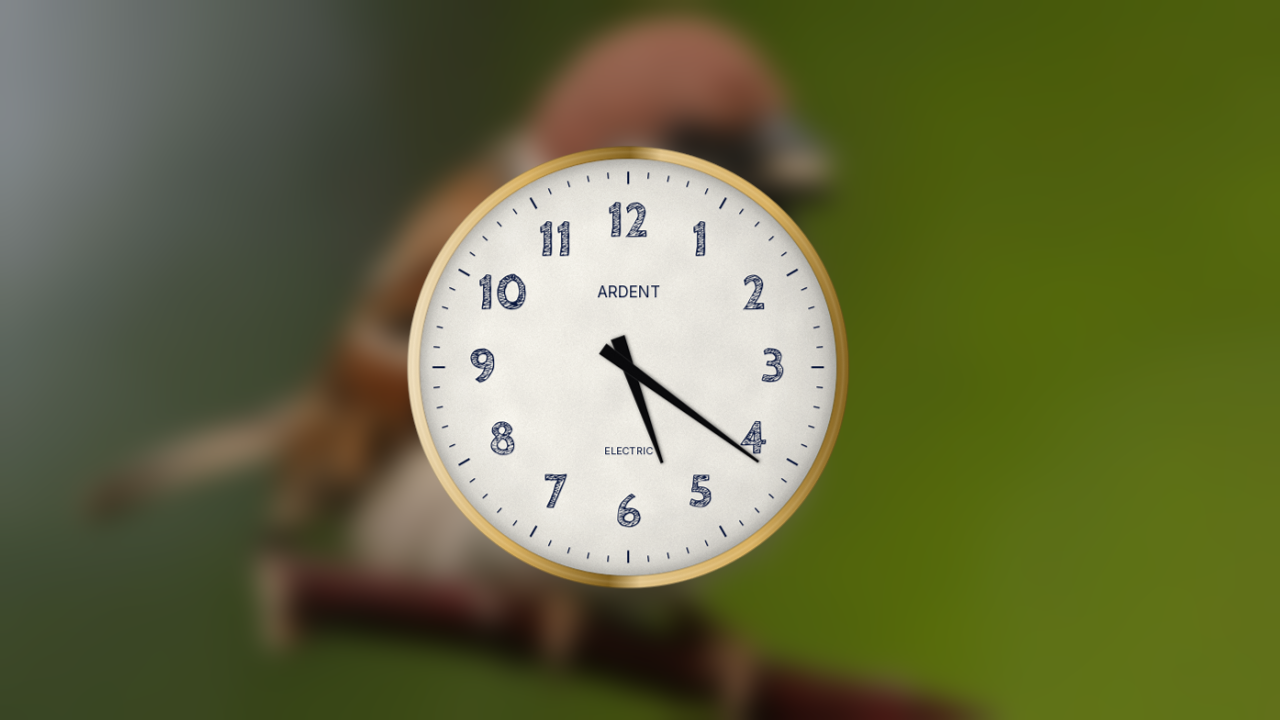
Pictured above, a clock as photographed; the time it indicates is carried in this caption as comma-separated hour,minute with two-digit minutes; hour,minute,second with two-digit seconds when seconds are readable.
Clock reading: 5,21
